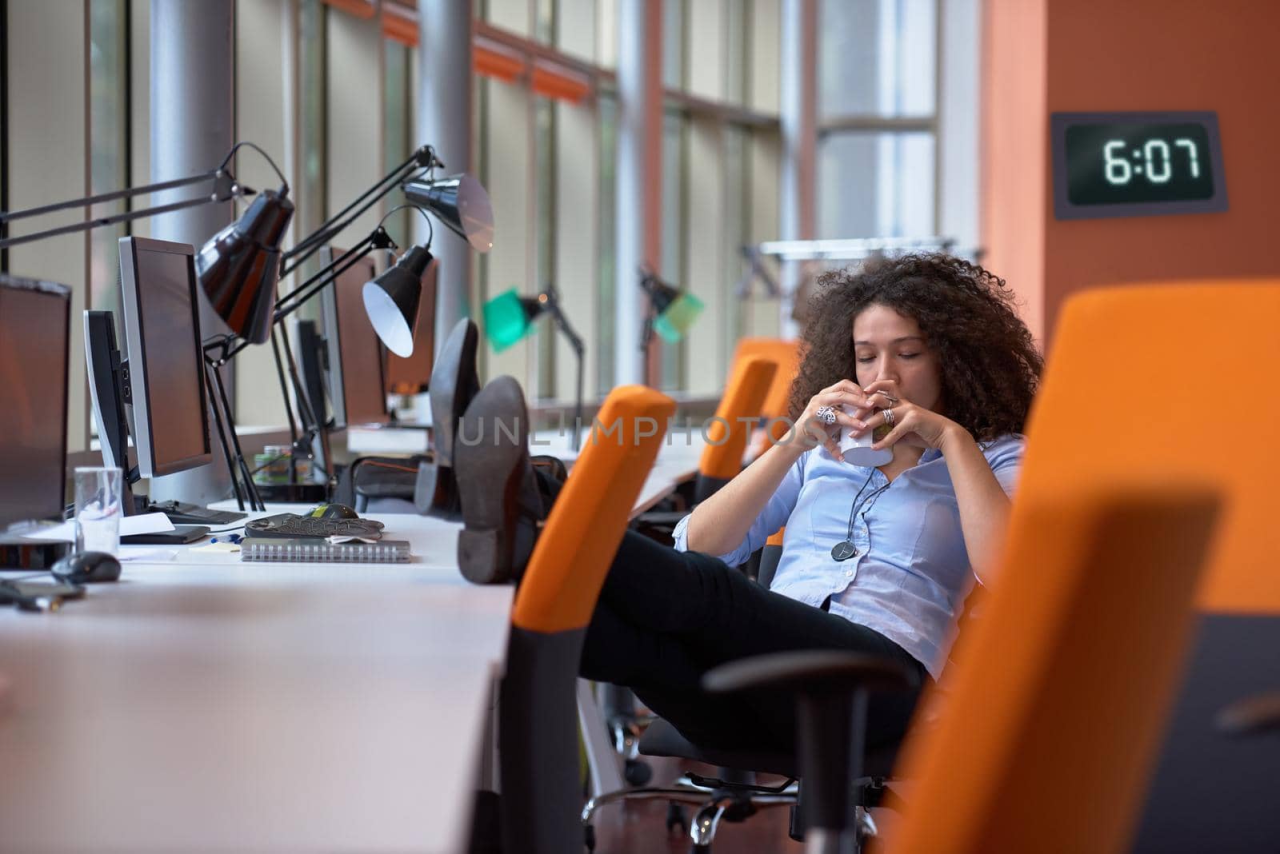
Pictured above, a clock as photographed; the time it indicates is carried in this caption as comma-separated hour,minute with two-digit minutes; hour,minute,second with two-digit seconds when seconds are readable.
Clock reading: 6,07
